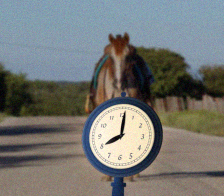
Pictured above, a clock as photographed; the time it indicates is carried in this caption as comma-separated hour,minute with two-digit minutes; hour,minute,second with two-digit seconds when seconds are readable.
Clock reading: 8,01
